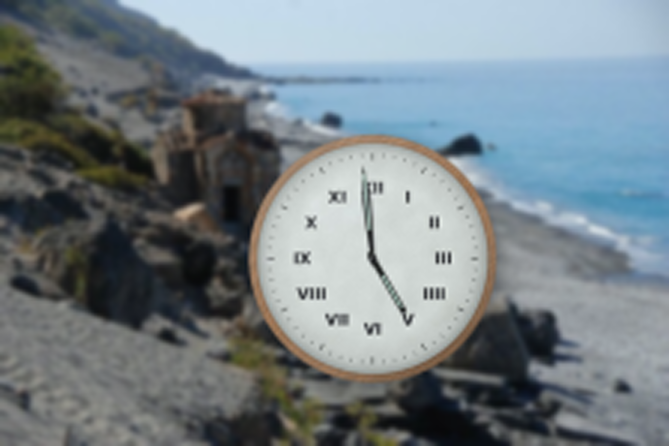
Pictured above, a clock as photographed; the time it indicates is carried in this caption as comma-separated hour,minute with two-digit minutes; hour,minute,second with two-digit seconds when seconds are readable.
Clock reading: 4,59
